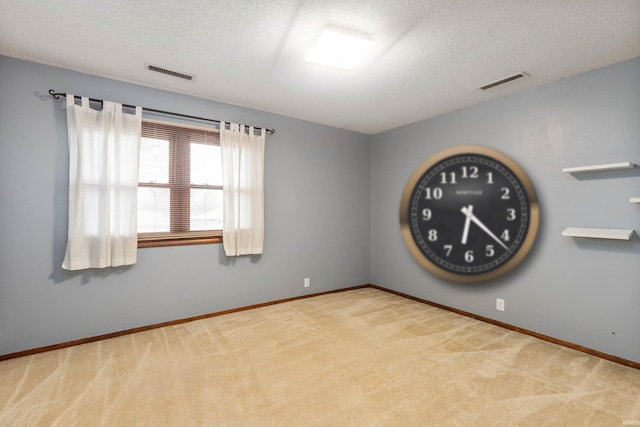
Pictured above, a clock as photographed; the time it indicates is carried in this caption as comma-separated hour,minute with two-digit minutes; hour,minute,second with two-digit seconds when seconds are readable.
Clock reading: 6,22
